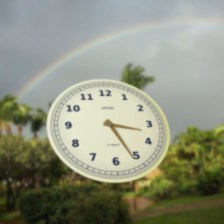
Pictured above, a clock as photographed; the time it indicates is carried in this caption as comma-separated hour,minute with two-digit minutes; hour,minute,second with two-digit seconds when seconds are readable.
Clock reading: 3,26
